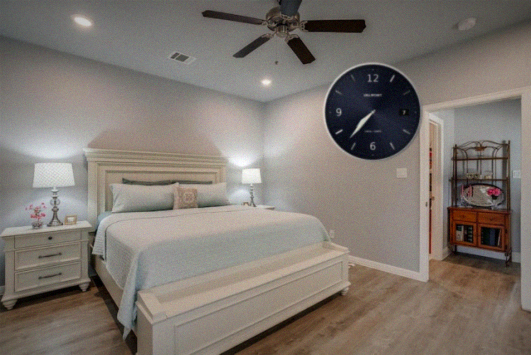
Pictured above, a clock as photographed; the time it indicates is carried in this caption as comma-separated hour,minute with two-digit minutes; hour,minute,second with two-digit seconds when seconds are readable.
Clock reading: 7,37
